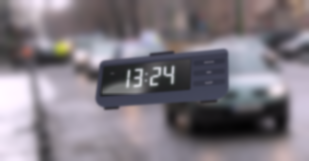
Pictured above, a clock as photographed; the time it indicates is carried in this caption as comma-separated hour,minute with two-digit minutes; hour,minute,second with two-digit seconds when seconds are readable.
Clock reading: 13,24
